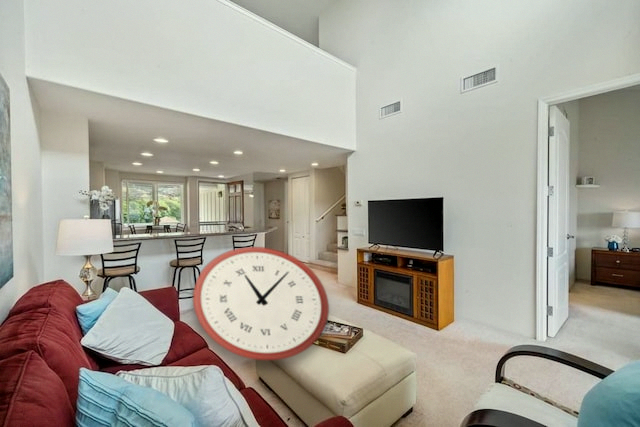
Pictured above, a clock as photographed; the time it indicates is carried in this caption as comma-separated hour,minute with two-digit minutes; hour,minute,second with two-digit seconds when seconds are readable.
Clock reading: 11,07
